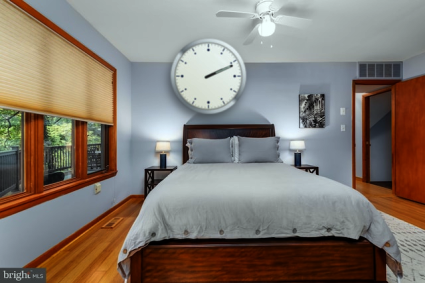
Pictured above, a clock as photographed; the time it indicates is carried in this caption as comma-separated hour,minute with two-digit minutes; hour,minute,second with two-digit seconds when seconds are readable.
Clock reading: 2,11
